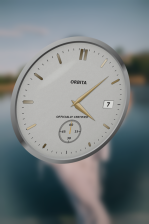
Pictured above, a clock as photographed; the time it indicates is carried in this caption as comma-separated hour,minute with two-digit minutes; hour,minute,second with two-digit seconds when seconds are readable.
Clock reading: 4,08
